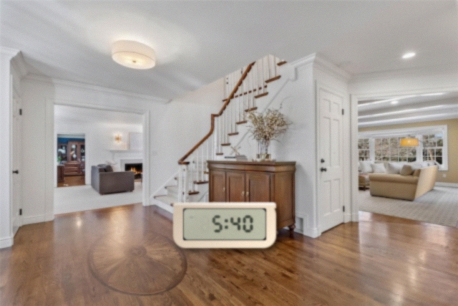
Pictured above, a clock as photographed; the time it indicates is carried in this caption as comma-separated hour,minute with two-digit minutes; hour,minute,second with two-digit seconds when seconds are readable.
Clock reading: 5,40
